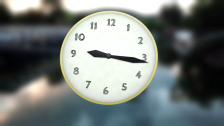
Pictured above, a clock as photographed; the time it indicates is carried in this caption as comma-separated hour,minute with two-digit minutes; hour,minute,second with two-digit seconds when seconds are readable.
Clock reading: 9,16
